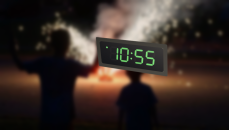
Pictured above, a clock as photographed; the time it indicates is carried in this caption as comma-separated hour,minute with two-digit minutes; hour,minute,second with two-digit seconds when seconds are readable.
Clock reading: 10,55
